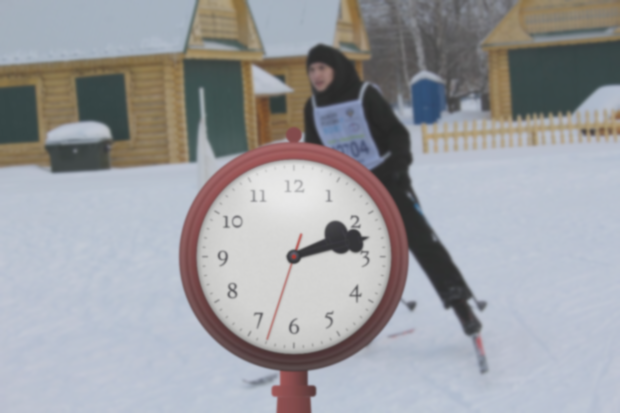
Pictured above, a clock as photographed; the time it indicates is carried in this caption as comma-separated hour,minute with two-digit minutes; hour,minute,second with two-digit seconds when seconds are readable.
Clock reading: 2,12,33
